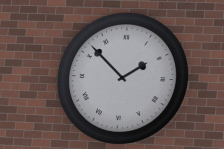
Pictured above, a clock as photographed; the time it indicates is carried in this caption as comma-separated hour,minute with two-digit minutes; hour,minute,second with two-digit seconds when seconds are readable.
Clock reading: 1,52
